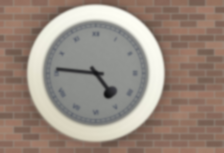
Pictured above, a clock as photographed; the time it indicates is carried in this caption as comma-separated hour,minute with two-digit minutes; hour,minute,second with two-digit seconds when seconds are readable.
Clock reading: 4,46
